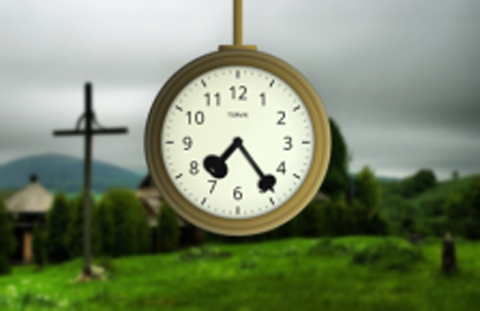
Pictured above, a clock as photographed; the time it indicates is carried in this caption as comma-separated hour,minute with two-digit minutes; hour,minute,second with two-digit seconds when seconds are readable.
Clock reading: 7,24
